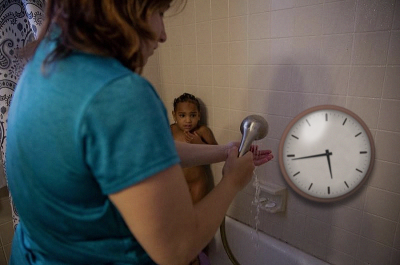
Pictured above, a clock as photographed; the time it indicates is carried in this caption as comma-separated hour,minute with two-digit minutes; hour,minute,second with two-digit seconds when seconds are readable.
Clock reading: 5,44
